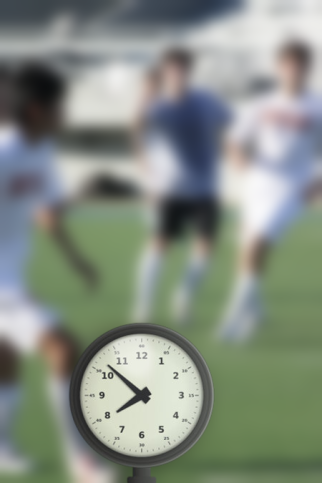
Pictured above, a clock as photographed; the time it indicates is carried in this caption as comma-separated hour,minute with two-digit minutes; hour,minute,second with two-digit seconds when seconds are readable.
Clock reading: 7,52
